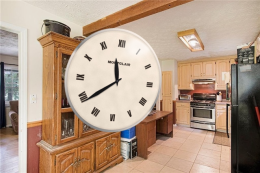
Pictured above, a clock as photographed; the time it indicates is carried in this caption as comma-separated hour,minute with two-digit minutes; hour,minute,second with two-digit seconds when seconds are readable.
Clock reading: 11,39
